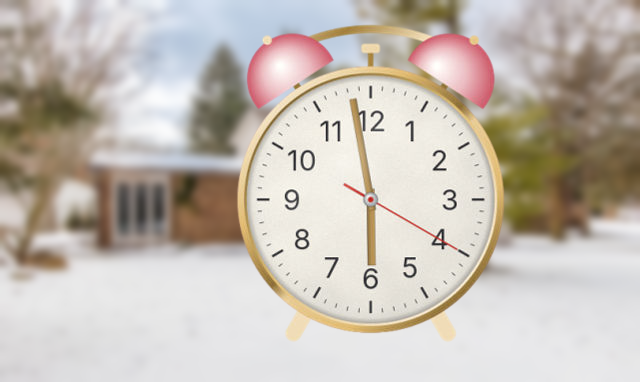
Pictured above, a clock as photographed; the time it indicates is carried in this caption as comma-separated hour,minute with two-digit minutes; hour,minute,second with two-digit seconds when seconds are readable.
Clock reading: 5,58,20
